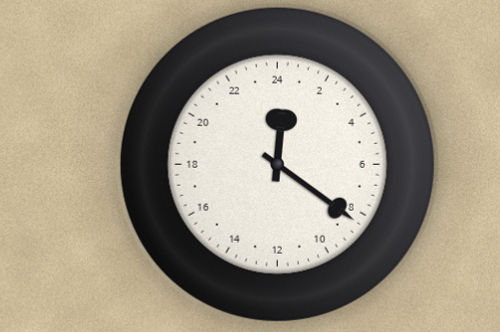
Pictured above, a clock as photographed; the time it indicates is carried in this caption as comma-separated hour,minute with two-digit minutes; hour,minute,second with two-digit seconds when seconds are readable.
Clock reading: 0,21
